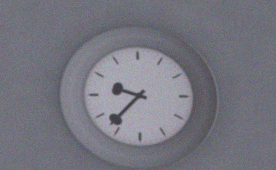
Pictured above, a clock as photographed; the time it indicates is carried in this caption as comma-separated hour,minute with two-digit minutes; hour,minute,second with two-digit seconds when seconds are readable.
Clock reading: 9,37
